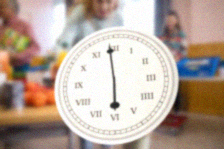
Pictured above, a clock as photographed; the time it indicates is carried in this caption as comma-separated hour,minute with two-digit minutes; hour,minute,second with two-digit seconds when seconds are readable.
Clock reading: 5,59
